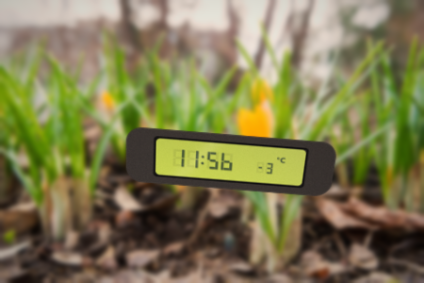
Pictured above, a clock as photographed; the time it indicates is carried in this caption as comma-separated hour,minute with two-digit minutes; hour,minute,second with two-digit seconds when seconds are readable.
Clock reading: 11,56
